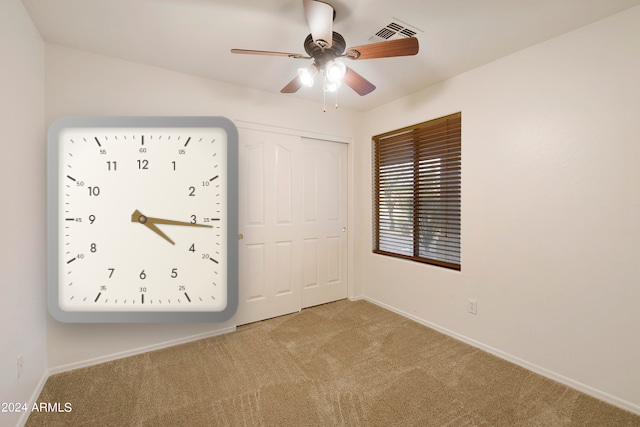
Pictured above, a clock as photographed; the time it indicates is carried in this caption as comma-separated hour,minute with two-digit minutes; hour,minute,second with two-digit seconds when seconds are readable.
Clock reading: 4,16
